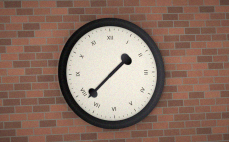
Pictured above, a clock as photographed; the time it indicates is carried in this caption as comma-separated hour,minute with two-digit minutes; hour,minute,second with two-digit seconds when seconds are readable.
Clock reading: 1,38
